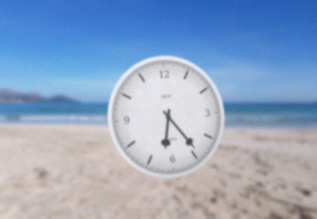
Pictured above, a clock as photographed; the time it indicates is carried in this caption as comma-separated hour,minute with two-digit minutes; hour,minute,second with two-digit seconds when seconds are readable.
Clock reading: 6,24
